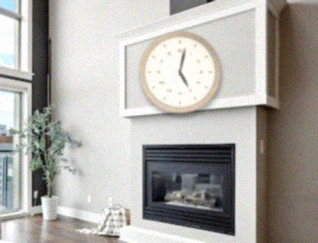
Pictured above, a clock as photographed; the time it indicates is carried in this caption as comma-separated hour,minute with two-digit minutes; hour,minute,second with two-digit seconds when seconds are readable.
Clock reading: 5,02
